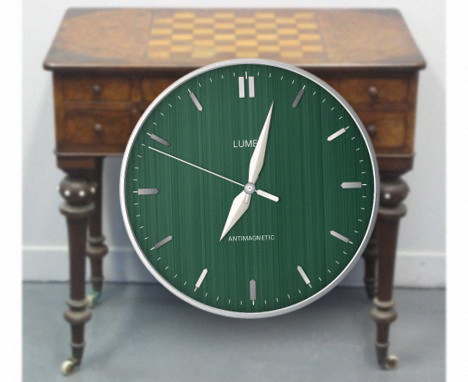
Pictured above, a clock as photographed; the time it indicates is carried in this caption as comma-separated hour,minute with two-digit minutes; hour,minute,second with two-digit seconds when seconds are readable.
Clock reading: 7,02,49
